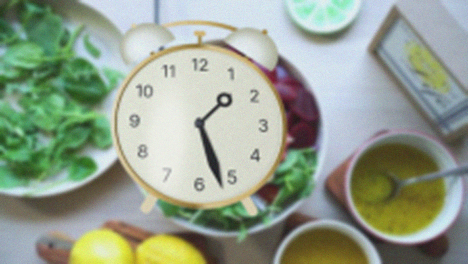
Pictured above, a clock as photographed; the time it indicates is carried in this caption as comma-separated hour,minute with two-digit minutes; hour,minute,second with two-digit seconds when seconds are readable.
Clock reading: 1,27
